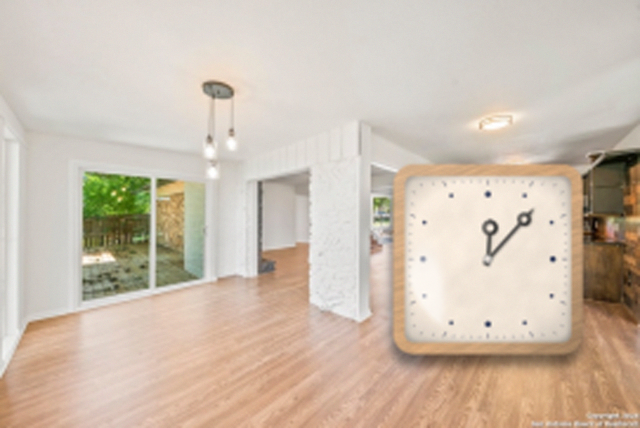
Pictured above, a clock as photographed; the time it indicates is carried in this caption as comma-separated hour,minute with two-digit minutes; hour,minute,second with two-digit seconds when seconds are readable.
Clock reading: 12,07
